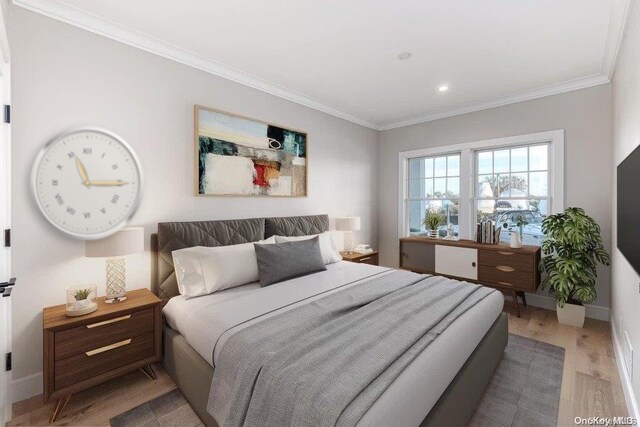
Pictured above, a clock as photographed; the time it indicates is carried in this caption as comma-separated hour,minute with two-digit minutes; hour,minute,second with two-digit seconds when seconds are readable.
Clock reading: 11,15
